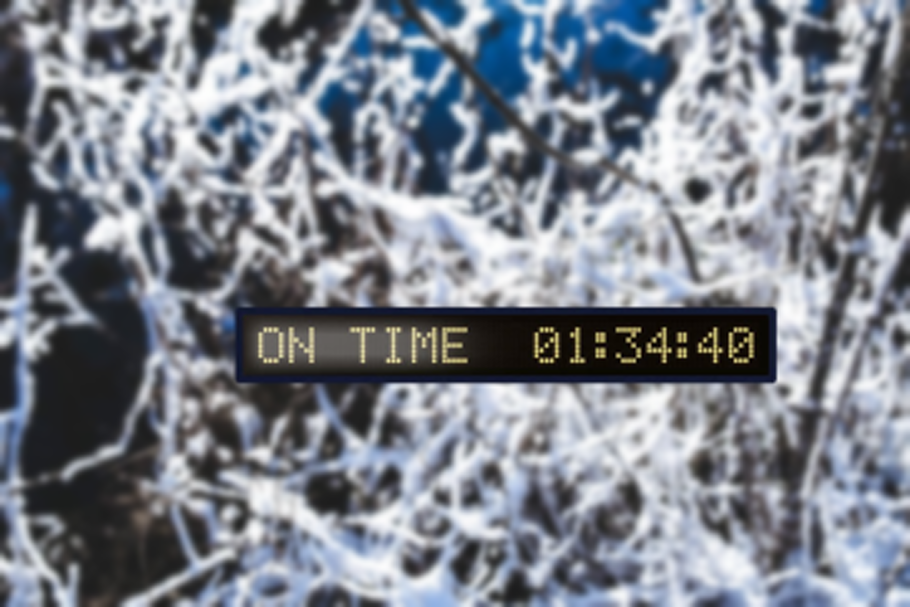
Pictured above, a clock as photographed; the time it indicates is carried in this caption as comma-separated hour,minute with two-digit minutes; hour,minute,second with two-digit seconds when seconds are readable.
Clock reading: 1,34,40
